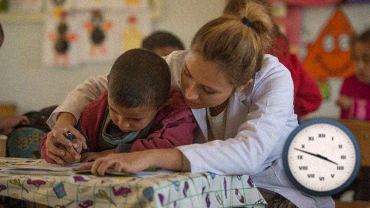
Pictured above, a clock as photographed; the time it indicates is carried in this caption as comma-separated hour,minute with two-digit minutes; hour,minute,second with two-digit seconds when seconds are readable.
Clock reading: 3,48
